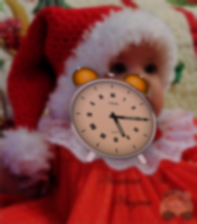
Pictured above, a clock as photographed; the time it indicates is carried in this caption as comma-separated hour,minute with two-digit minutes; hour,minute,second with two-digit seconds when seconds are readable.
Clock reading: 5,15
